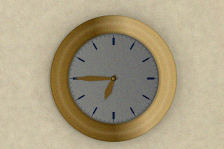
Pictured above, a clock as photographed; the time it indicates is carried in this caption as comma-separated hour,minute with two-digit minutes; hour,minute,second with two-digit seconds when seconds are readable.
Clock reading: 6,45
